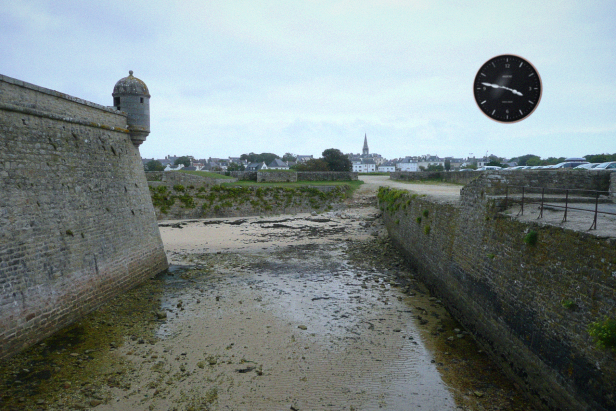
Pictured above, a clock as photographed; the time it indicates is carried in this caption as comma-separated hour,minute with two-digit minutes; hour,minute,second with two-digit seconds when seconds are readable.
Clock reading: 3,47
